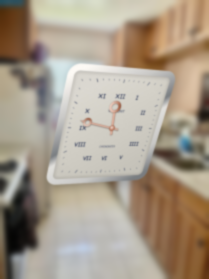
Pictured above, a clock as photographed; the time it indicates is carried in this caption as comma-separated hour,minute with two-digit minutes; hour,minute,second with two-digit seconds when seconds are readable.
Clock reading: 11,47
